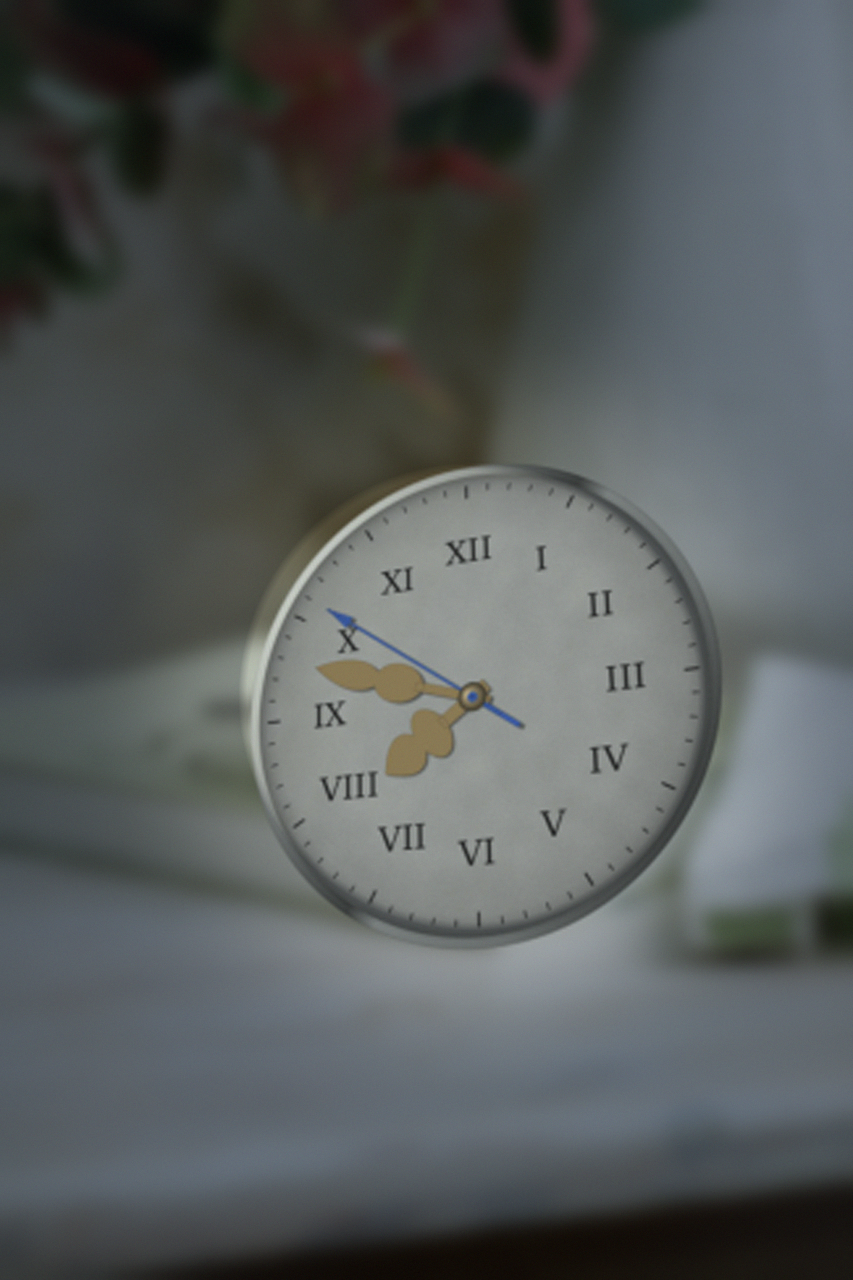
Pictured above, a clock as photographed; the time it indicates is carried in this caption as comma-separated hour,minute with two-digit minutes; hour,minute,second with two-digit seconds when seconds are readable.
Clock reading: 7,47,51
